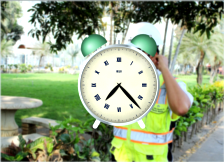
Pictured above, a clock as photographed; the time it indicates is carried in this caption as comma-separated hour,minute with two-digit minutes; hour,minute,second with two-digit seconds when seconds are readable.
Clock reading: 7,23
